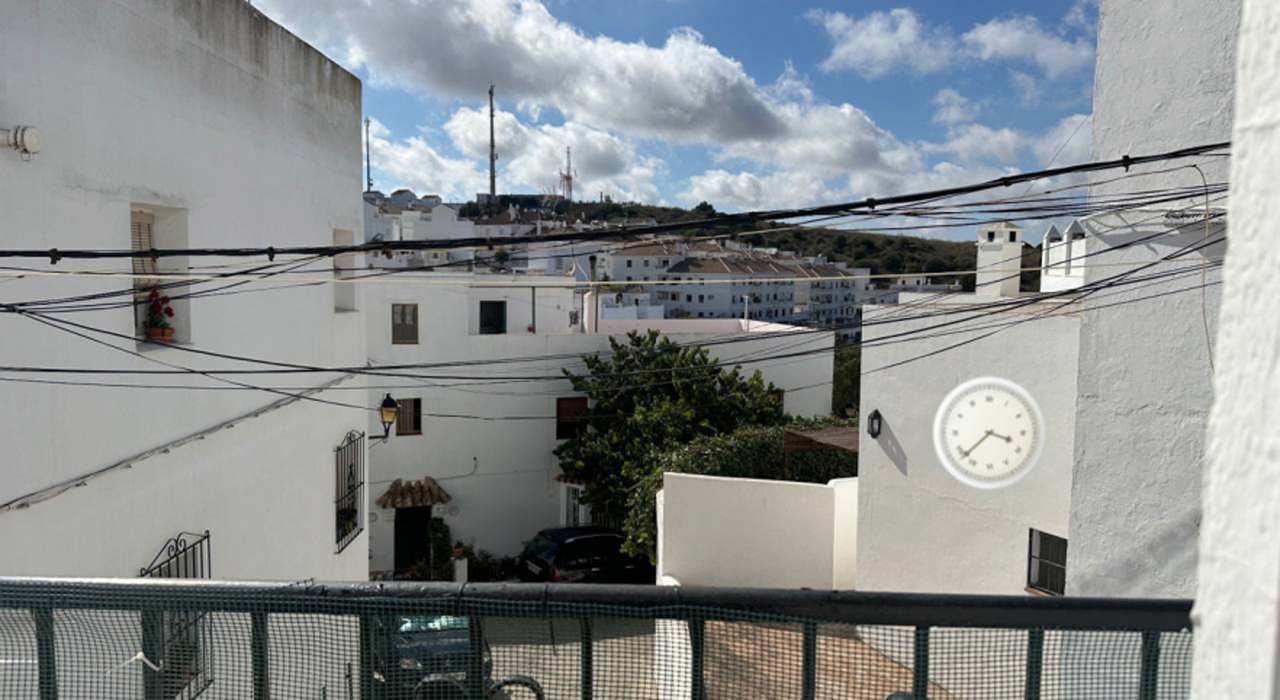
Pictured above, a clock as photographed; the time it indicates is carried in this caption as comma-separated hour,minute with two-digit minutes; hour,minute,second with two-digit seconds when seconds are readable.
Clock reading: 3,38
